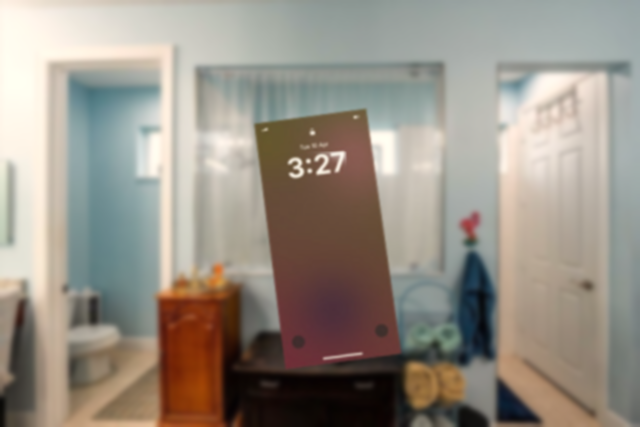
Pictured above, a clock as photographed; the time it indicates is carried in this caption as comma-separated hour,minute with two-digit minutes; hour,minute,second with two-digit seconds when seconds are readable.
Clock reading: 3,27
